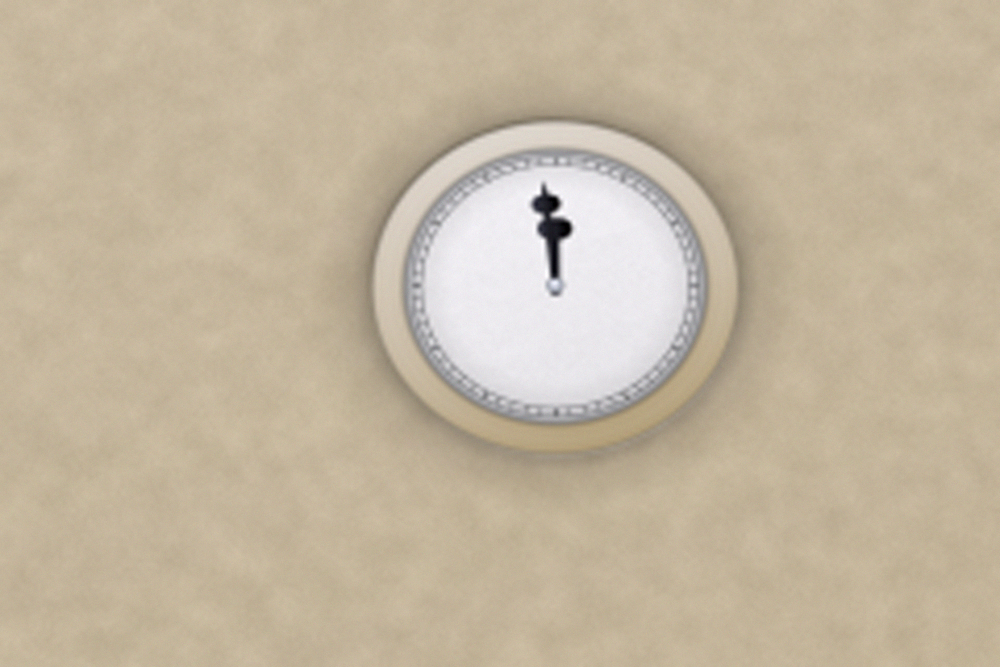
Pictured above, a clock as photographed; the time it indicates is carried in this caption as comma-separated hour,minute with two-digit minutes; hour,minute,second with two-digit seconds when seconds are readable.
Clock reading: 11,59
